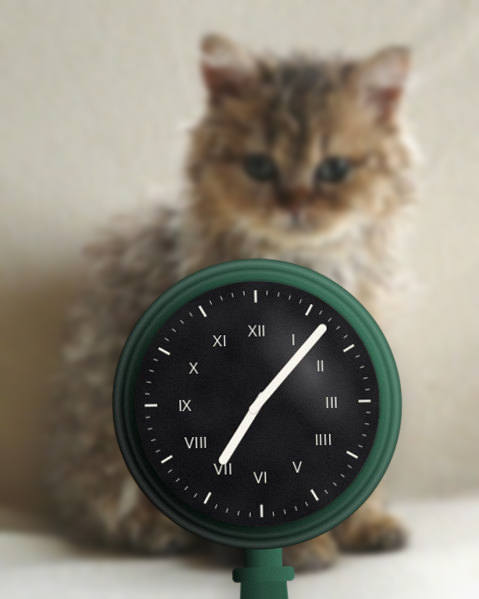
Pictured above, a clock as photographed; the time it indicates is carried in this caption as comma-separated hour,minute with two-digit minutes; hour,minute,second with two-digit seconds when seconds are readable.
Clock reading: 7,07
